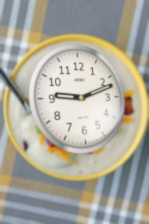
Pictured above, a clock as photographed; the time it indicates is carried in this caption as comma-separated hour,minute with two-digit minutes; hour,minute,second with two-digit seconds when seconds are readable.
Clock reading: 9,12
